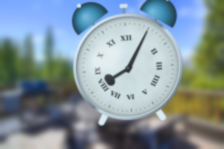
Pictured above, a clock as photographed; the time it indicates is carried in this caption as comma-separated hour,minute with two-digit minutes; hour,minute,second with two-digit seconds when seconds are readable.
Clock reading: 8,05
